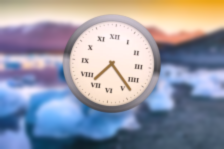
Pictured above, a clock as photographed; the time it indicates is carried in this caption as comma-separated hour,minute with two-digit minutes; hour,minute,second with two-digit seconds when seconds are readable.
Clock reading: 7,23
